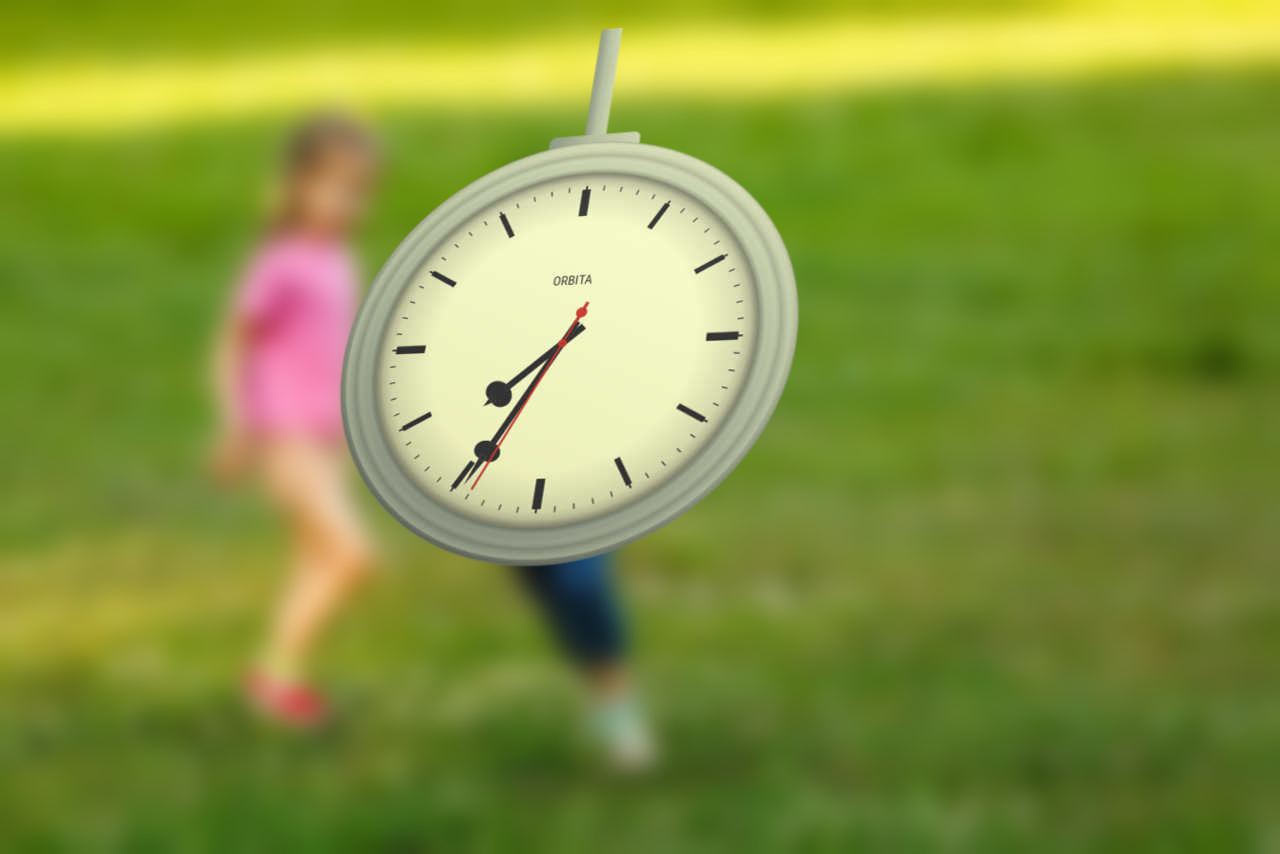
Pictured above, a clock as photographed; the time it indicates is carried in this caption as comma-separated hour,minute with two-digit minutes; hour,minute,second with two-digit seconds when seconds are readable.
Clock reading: 7,34,34
